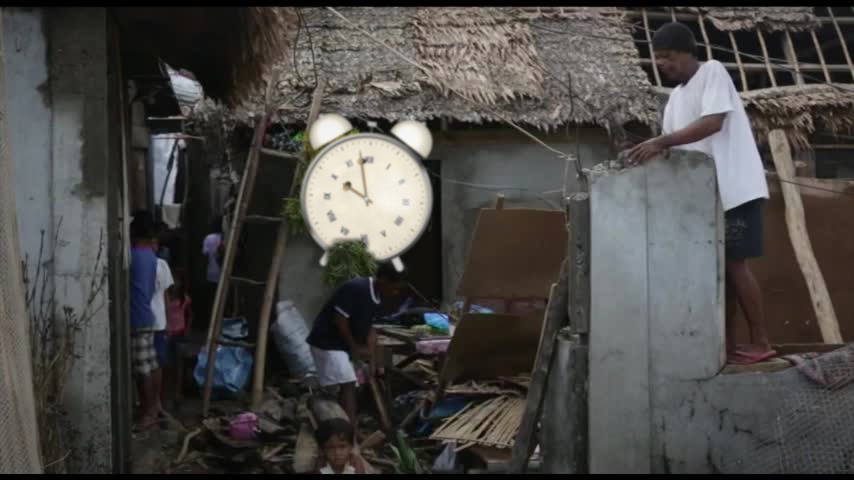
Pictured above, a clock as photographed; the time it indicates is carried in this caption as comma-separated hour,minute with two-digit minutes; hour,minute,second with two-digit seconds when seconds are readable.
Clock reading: 9,58
